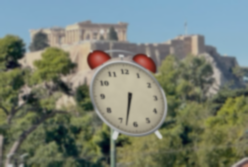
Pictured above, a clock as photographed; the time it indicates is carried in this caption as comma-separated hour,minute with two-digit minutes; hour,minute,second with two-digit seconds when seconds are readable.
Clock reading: 6,33
